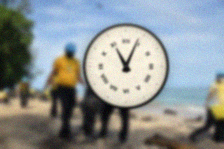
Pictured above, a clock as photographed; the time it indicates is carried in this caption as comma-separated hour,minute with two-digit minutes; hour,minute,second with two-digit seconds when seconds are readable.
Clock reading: 11,04
